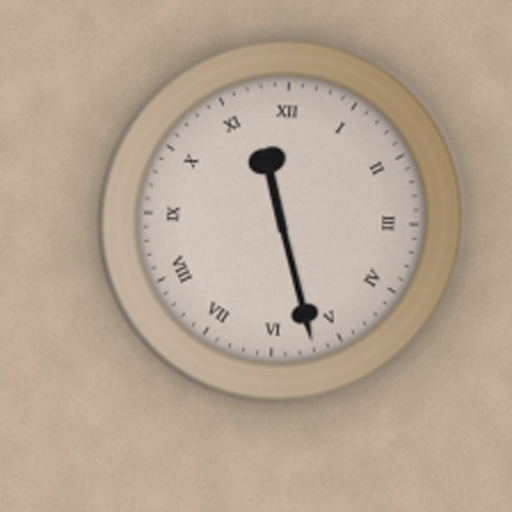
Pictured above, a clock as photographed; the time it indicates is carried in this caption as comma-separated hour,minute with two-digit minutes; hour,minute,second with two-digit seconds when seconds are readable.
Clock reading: 11,27
